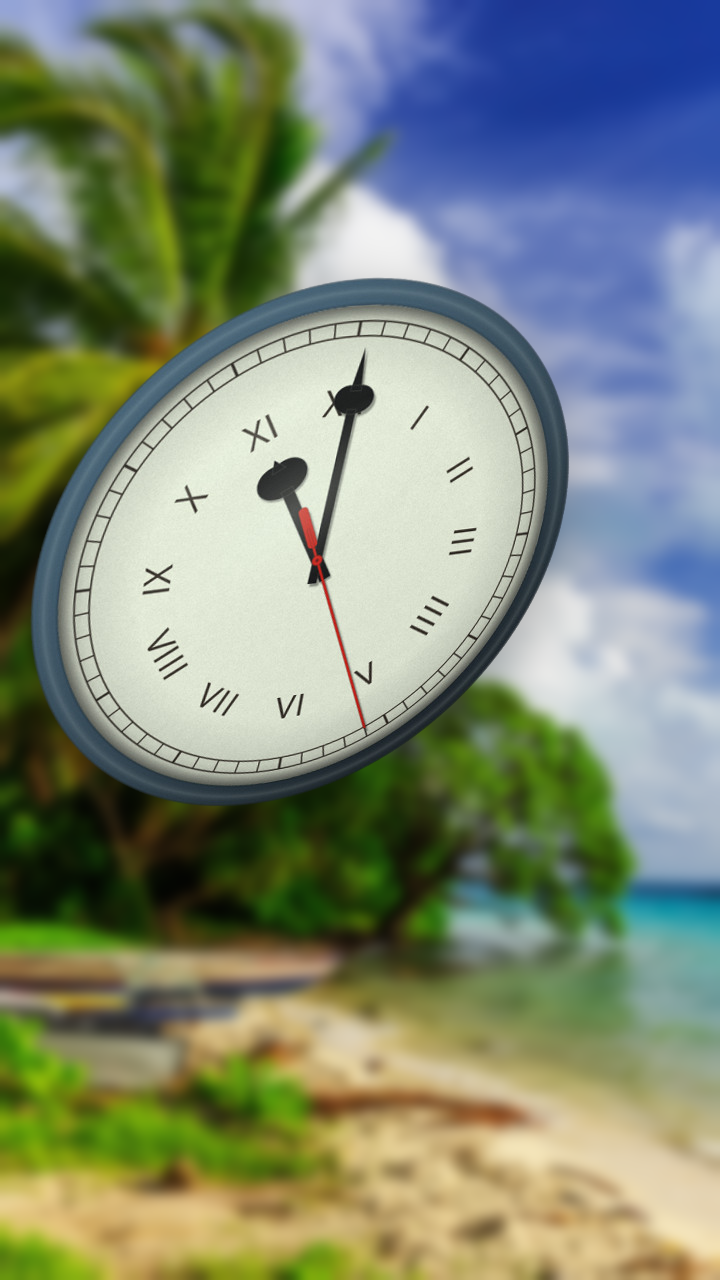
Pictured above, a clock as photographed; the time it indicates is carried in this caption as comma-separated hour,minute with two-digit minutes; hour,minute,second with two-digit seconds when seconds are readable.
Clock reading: 11,00,26
